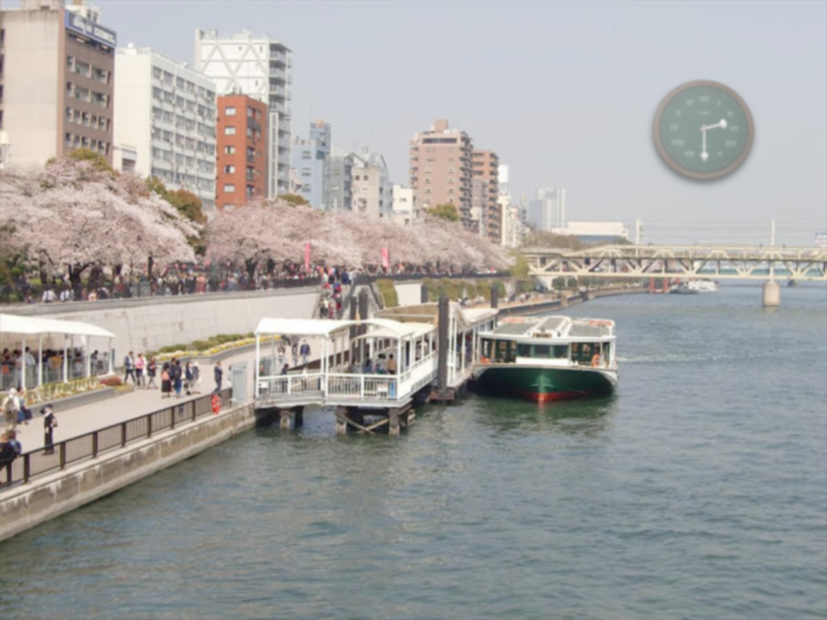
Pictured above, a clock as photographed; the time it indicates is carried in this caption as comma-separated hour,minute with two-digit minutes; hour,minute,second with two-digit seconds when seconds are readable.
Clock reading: 2,30
